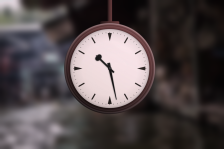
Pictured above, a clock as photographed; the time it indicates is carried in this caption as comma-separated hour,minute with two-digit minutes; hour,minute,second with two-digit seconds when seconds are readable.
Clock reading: 10,28
